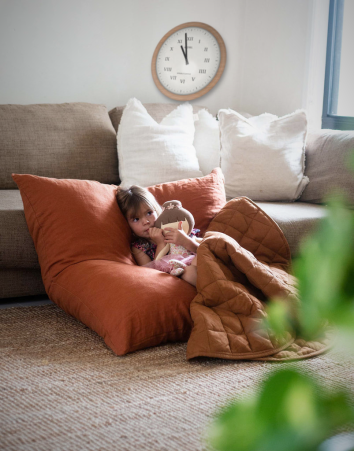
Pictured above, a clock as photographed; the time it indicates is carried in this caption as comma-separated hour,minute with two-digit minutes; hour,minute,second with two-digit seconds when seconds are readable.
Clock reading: 10,58
